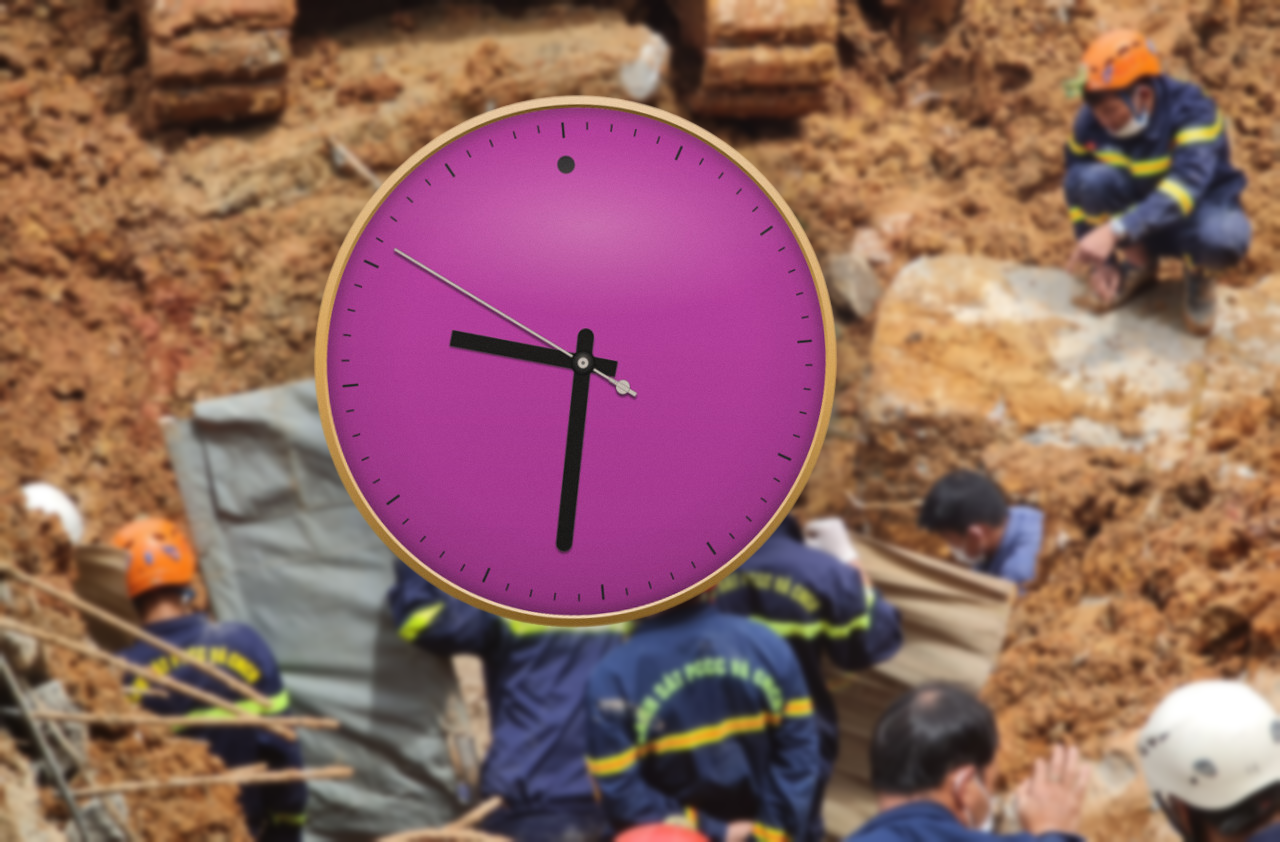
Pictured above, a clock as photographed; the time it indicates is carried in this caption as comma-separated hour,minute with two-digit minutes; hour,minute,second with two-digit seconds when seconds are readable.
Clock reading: 9,31,51
